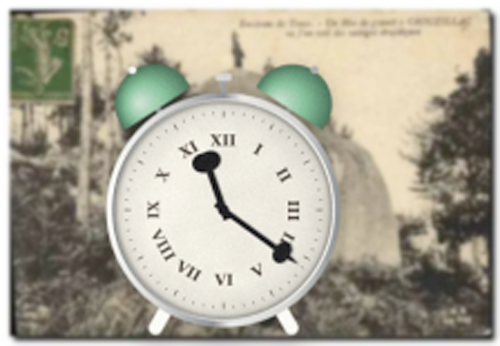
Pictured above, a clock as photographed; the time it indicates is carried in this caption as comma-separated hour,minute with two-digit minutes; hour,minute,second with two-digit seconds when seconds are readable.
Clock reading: 11,21
